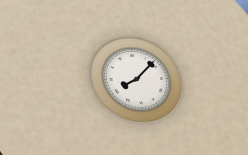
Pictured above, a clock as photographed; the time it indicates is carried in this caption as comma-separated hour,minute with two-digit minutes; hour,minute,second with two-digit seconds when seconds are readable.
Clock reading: 8,08
